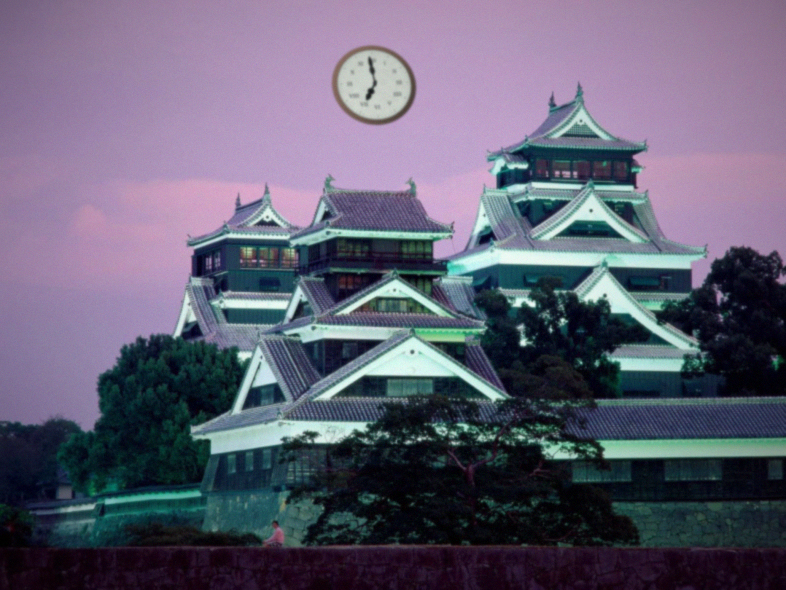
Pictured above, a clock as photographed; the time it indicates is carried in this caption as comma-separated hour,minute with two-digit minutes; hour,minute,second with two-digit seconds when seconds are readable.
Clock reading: 6,59
